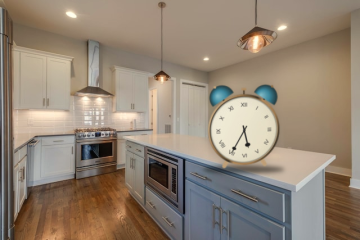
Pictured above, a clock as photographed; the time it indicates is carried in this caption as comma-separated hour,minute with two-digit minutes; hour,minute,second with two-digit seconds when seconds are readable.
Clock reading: 5,35
